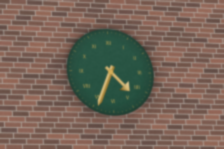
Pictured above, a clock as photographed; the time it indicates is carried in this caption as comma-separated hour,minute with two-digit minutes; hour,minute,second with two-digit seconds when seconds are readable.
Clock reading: 4,34
